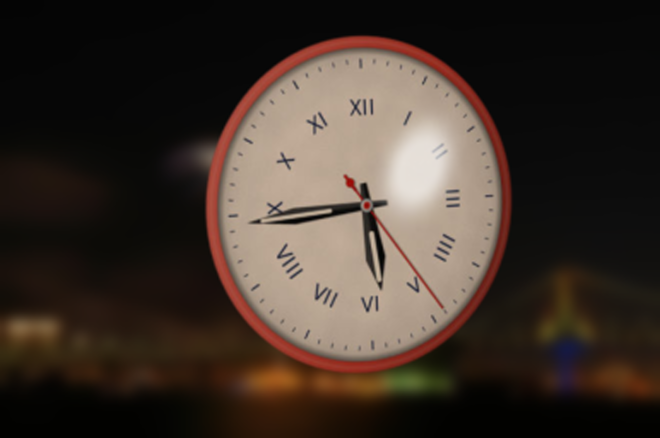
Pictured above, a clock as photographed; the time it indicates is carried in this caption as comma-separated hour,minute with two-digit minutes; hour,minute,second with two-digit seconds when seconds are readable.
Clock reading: 5,44,24
